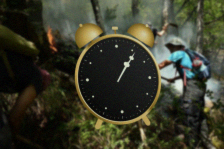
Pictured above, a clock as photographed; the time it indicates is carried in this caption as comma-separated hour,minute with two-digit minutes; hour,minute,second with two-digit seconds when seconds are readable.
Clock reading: 1,06
